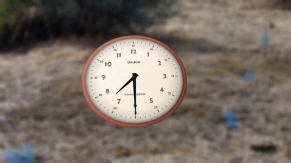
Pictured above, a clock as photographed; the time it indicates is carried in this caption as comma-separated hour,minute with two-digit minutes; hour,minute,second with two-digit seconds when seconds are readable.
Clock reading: 7,30
